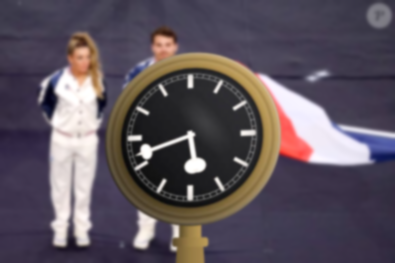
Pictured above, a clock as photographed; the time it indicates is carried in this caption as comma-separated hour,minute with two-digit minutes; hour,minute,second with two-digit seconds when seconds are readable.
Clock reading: 5,42
